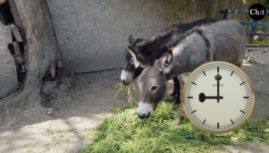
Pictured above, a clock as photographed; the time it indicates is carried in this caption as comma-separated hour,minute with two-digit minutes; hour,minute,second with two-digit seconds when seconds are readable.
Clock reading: 9,00
